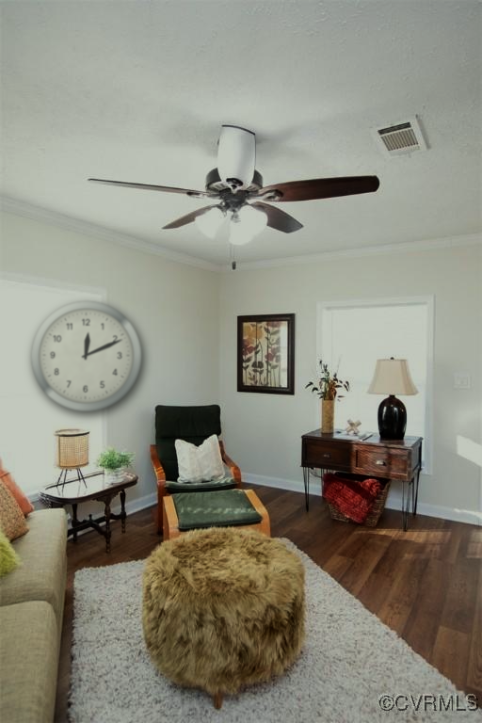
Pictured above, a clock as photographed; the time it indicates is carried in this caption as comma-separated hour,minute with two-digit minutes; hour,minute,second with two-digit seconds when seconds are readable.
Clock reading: 12,11
